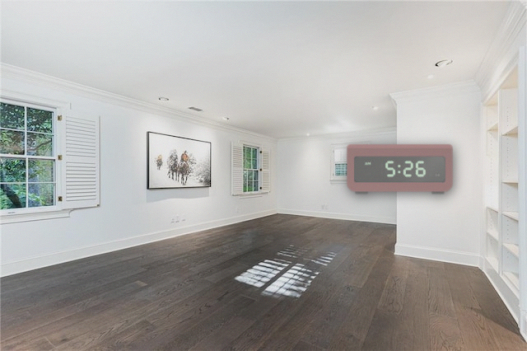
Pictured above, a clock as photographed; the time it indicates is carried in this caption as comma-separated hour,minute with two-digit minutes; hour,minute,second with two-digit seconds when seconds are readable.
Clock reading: 5,26
